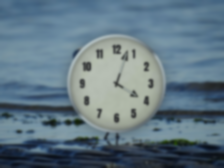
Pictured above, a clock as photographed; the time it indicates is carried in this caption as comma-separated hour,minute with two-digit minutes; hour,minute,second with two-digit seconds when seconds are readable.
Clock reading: 4,03
